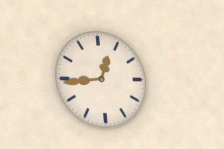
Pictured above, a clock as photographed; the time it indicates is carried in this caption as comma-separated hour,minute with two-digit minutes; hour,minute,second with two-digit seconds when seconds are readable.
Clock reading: 12,44
